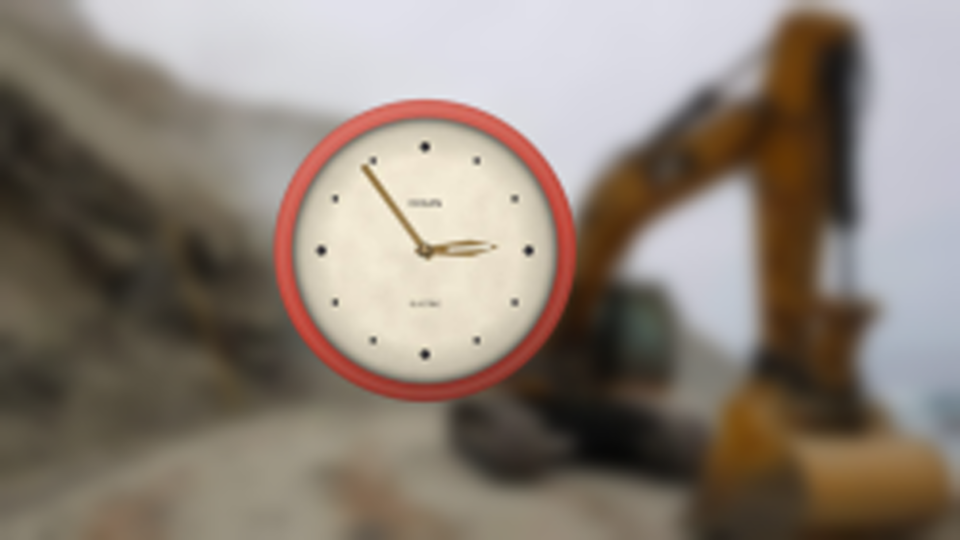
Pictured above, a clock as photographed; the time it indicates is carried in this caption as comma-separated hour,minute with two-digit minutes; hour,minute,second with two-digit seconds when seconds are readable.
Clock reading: 2,54
